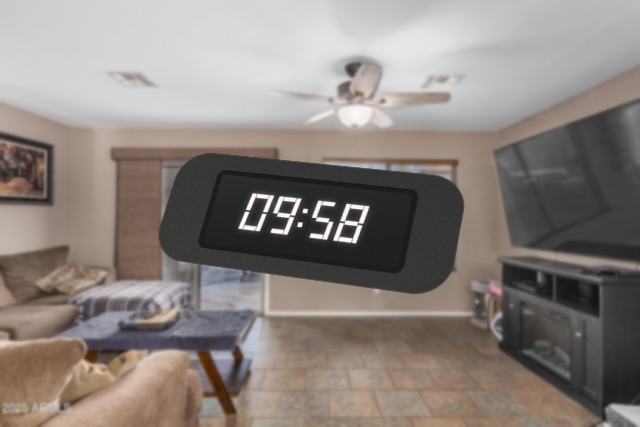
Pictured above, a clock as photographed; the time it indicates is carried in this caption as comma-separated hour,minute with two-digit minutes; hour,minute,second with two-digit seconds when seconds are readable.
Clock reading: 9,58
